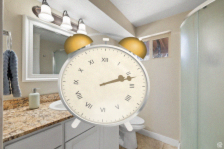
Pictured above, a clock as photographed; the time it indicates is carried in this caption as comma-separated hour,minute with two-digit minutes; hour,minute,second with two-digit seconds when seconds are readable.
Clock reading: 2,12
